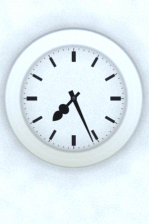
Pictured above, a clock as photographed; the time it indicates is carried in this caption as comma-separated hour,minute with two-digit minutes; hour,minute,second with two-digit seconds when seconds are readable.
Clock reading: 7,26
